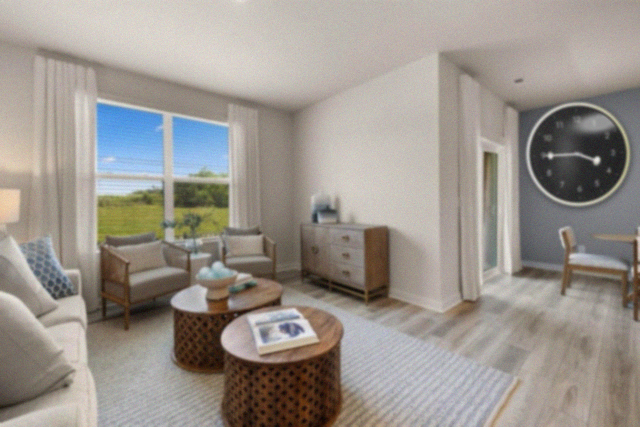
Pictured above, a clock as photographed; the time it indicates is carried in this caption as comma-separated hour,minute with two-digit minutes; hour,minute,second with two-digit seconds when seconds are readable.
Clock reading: 3,45
